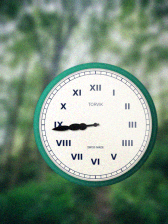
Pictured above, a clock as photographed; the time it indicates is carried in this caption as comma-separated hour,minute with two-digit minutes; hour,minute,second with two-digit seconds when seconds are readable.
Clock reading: 8,44
